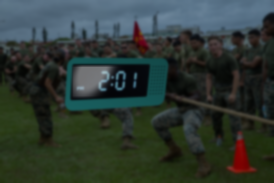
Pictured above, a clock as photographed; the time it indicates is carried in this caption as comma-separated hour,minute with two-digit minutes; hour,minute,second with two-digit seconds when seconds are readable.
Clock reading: 2,01
